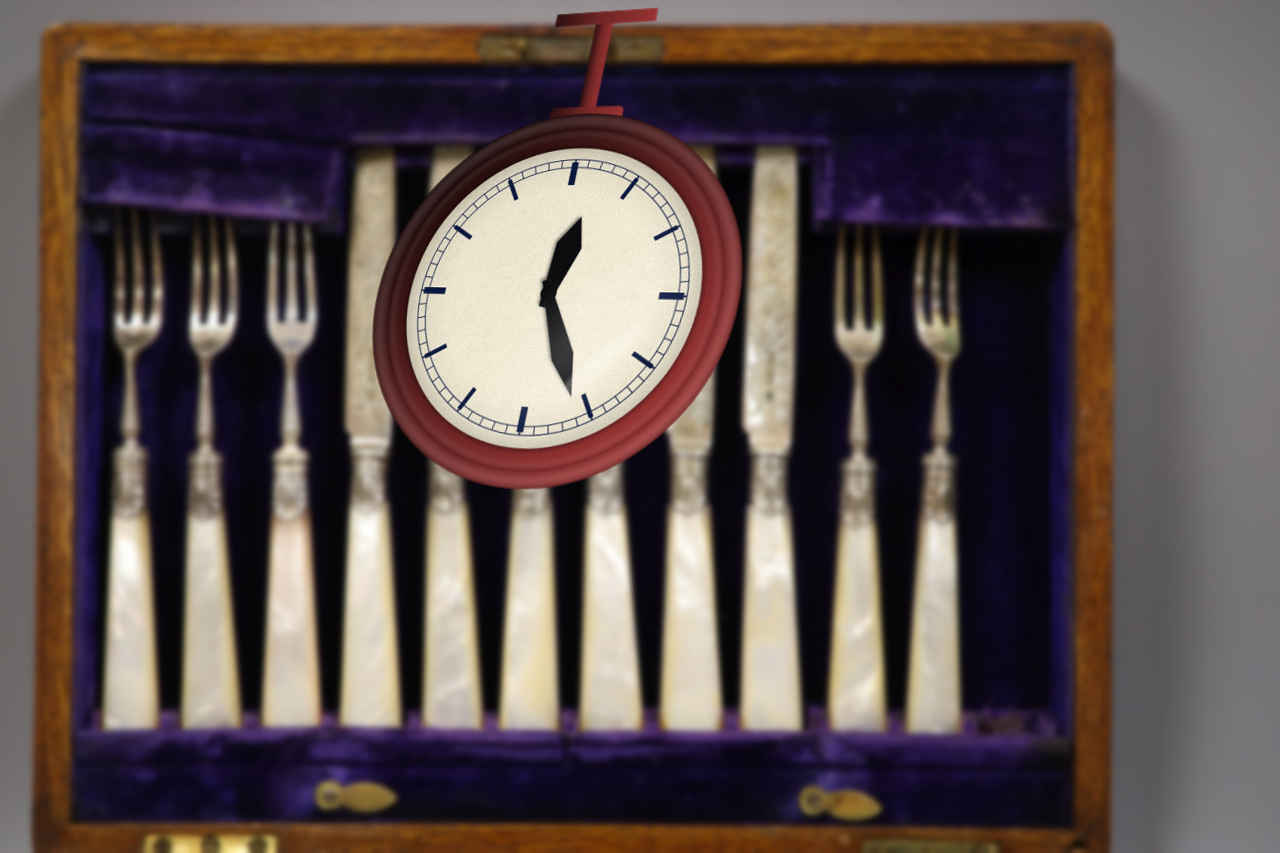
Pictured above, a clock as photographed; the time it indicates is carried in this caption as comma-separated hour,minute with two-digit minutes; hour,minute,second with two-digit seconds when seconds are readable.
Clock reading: 12,26
